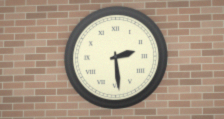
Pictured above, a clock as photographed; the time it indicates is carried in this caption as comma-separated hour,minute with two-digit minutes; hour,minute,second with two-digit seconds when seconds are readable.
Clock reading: 2,29
